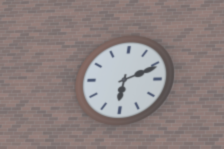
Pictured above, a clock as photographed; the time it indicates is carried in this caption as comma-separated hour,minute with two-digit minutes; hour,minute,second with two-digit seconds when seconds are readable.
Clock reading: 6,11
